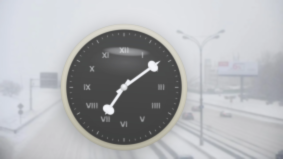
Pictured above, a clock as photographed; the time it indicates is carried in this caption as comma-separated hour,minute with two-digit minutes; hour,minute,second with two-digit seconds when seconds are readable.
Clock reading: 7,09
